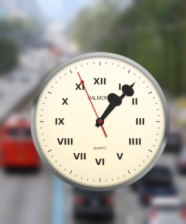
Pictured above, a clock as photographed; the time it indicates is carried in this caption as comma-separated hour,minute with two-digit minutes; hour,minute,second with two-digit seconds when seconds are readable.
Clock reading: 1,06,56
